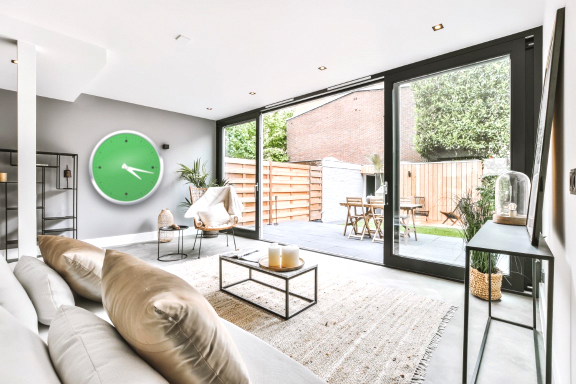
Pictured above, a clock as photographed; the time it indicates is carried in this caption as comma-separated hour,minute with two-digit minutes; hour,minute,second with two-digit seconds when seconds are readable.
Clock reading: 4,17
